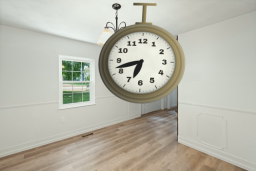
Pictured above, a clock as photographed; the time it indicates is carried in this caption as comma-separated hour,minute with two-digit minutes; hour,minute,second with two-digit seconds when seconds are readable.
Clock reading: 6,42
